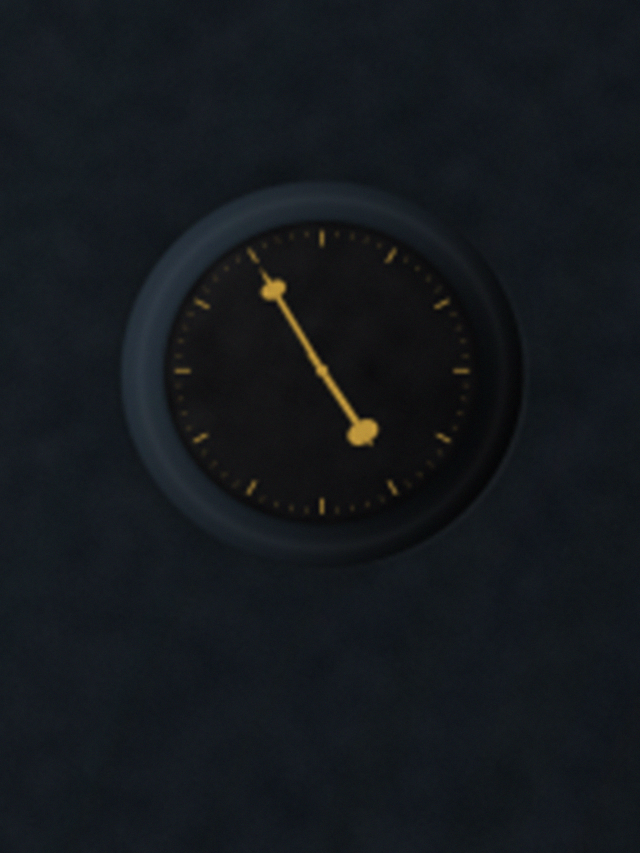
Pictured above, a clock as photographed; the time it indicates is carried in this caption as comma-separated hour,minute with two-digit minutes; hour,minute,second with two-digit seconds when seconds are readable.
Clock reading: 4,55
